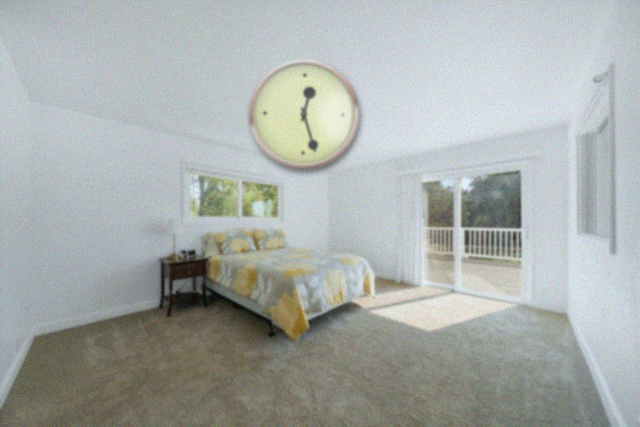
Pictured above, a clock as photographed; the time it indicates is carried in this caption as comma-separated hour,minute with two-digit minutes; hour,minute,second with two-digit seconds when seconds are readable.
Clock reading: 12,27
